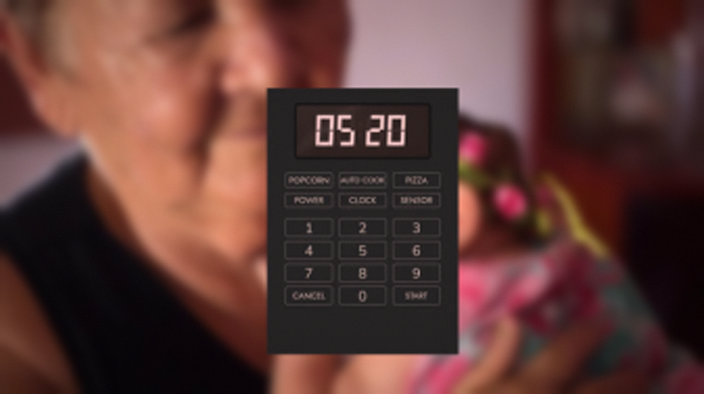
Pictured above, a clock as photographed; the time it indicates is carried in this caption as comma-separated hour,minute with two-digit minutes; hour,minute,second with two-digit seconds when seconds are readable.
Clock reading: 5,20
